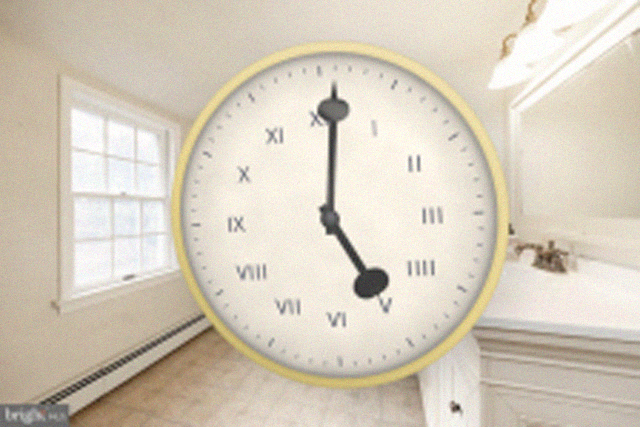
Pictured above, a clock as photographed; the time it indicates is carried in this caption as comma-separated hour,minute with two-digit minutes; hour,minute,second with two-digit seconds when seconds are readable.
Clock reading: 5,01
